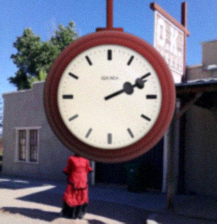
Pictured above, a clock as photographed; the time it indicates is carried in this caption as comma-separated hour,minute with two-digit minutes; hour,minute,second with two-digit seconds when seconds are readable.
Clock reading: 2,11
